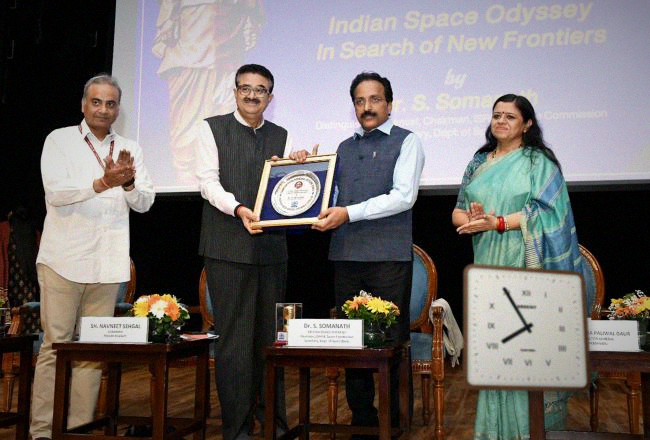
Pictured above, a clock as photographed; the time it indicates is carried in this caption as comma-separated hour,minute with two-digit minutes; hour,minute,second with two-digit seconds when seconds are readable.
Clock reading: 7,55
